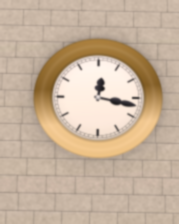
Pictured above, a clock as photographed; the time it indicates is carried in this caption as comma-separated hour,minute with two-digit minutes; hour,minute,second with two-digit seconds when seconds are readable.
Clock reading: 12,17
